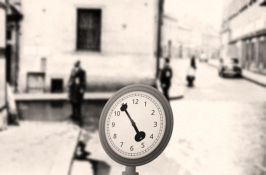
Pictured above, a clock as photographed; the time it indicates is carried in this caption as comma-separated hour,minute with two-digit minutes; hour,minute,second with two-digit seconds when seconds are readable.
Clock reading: 4,54
